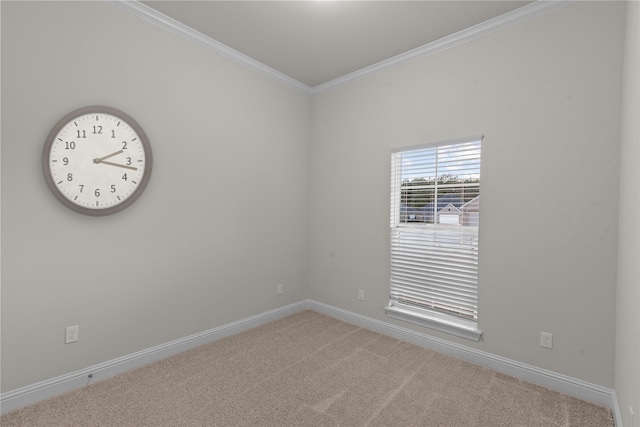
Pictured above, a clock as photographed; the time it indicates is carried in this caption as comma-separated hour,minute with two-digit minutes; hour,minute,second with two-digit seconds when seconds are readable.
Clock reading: 2,17
